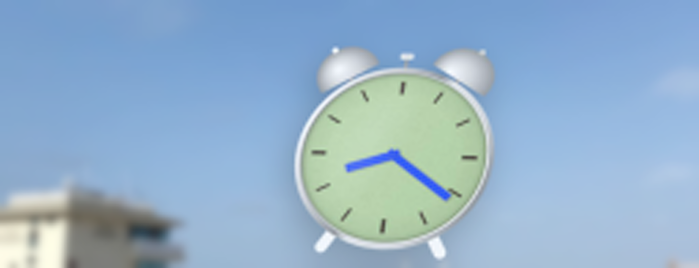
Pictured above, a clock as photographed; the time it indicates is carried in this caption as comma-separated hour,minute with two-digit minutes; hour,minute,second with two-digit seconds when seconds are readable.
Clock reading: 8,21
